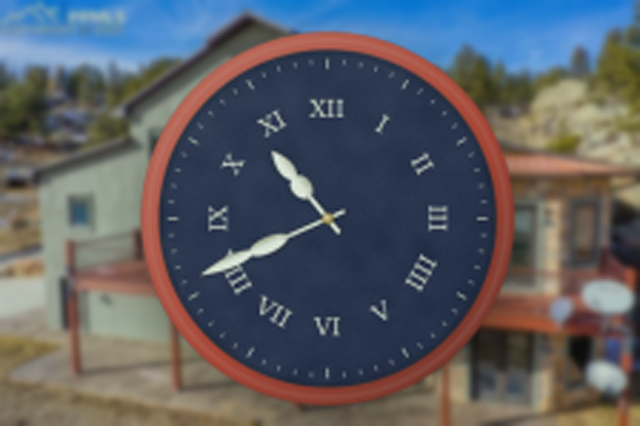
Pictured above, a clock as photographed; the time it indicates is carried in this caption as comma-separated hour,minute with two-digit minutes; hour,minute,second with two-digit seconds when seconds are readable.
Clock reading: 10,41
